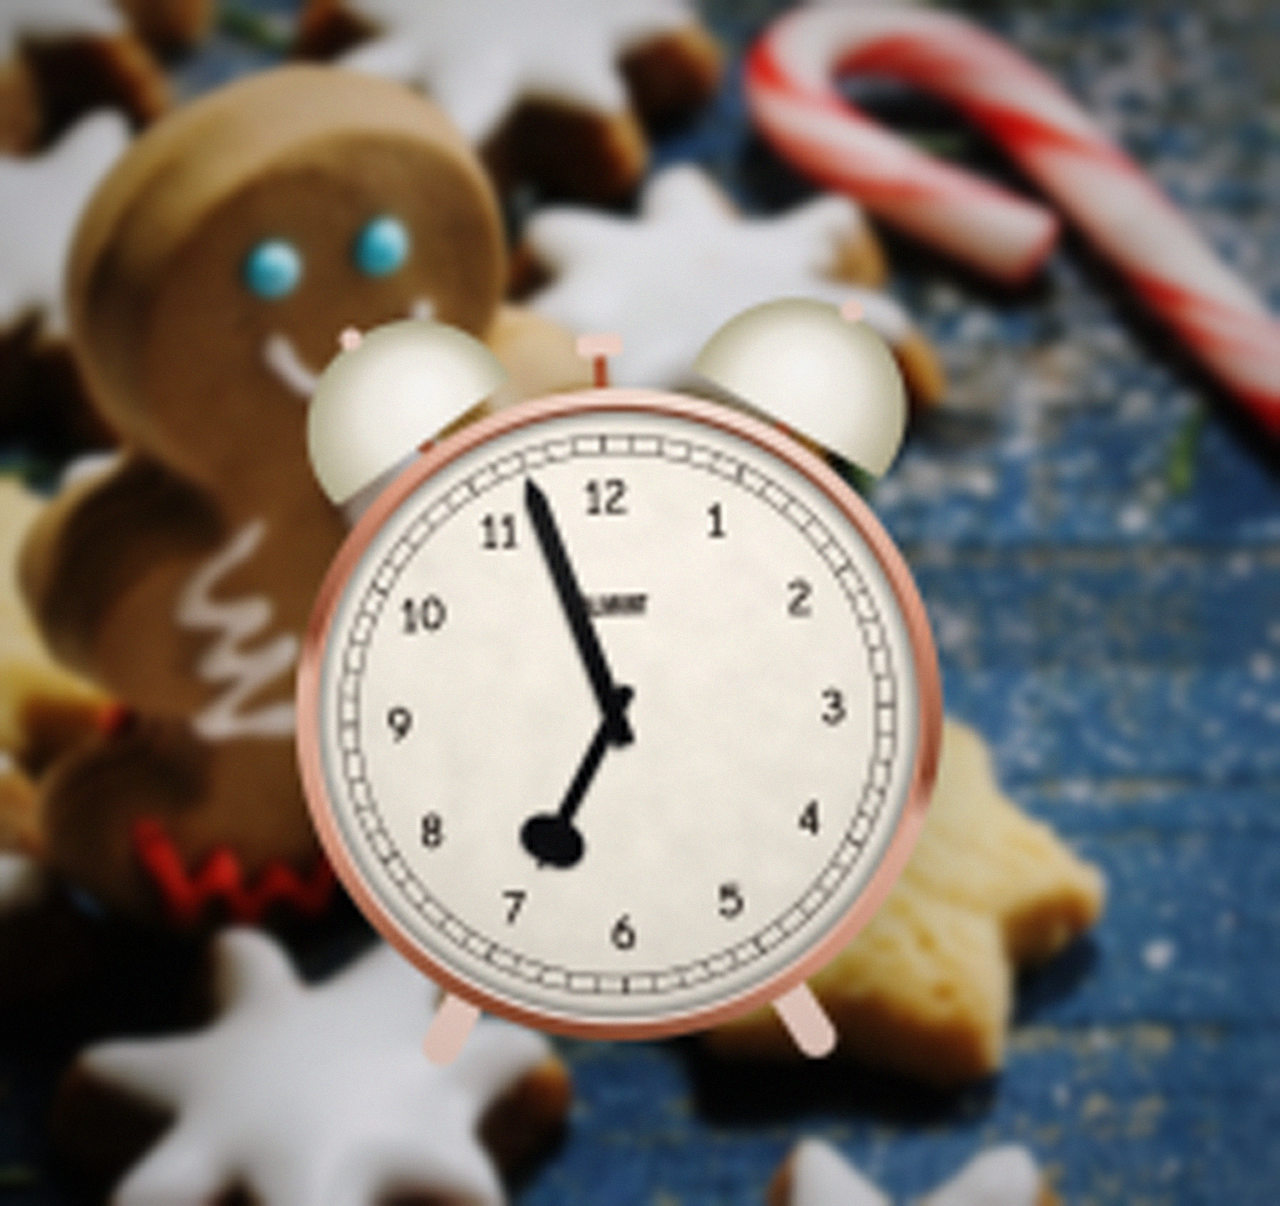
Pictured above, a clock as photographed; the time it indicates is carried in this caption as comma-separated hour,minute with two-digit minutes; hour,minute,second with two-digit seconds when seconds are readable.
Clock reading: 6,57
